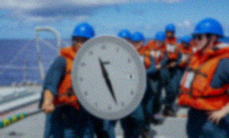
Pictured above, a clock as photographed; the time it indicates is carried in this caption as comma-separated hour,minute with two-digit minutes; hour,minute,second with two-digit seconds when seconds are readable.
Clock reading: 11,27
